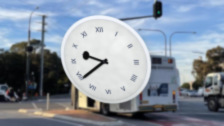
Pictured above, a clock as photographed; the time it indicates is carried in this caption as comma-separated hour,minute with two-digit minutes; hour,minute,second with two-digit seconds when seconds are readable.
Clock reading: 9,39
